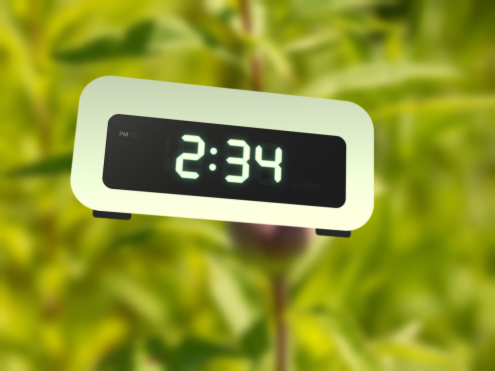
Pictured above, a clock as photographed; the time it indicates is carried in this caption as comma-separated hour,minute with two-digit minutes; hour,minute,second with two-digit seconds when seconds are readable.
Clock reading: 2,34
